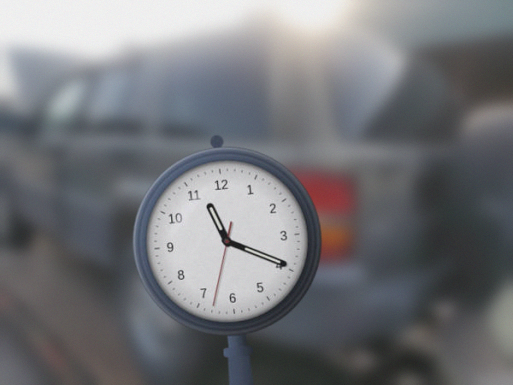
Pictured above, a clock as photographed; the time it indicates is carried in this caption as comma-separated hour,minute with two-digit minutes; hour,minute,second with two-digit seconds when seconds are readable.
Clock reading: 11,19,33
